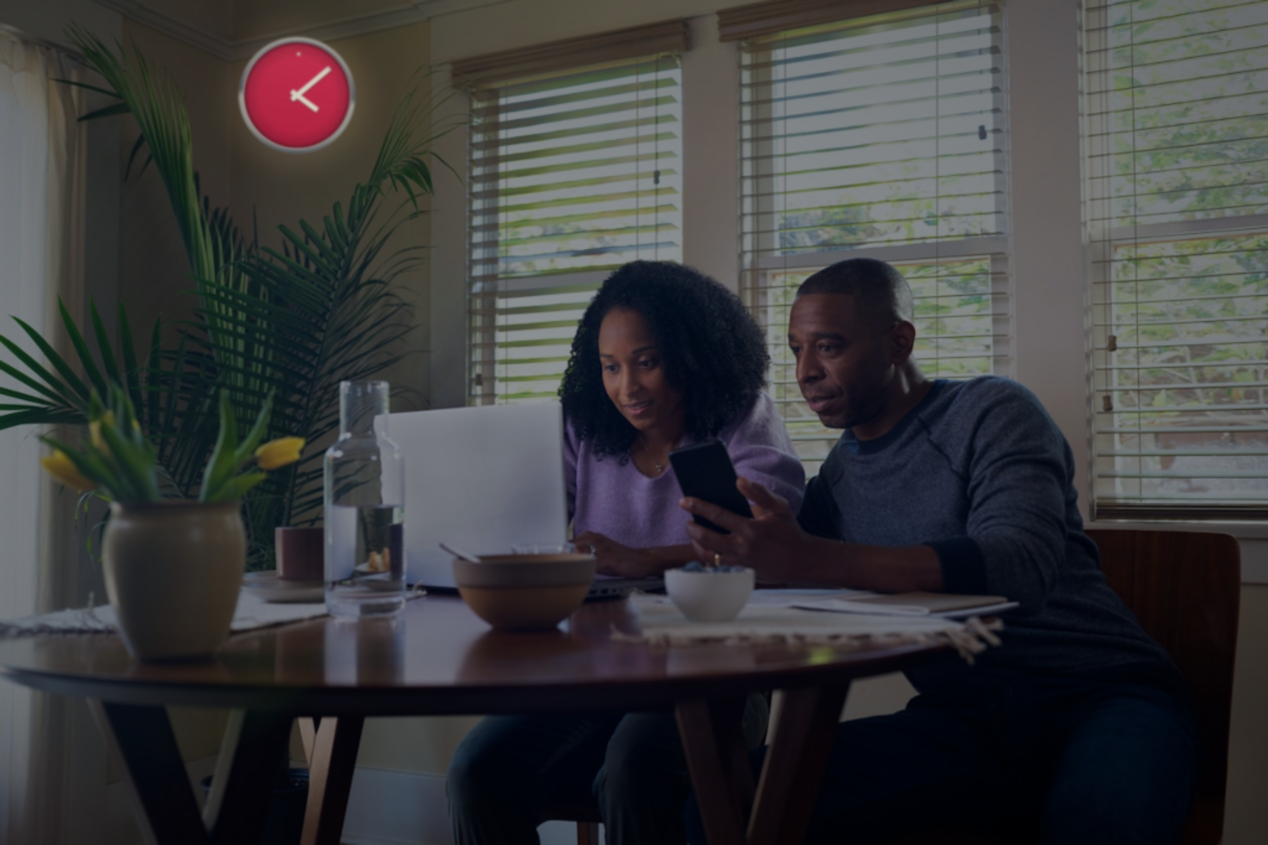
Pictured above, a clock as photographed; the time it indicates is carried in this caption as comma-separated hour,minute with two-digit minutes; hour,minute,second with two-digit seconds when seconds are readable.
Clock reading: 4,08
